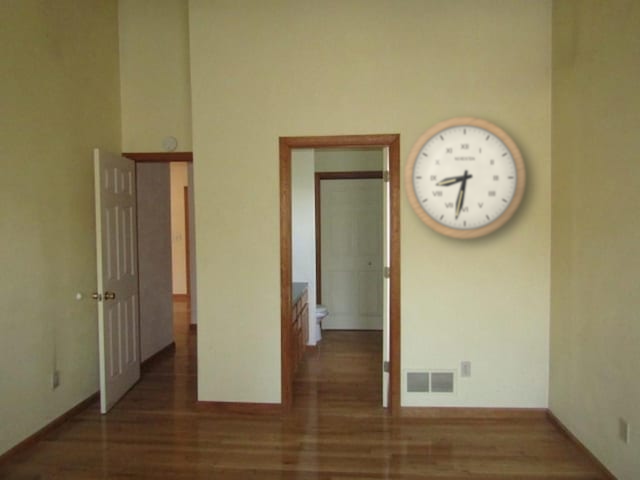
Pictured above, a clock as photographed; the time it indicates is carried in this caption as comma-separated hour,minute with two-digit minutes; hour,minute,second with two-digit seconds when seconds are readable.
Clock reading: 8,32
